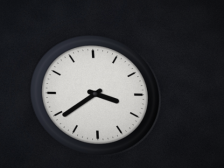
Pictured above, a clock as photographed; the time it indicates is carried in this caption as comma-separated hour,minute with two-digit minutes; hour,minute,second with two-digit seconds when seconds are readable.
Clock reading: 3,39
